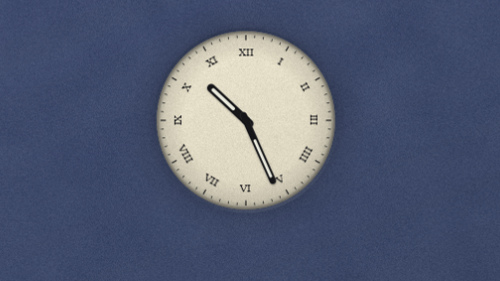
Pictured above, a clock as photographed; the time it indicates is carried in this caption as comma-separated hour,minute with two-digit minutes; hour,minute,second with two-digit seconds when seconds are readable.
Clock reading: 10,26
